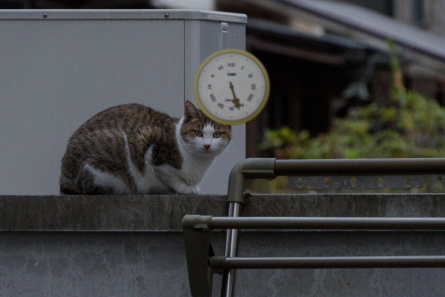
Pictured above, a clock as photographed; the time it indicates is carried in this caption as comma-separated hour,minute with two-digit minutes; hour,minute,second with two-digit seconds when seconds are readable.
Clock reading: 5,27
